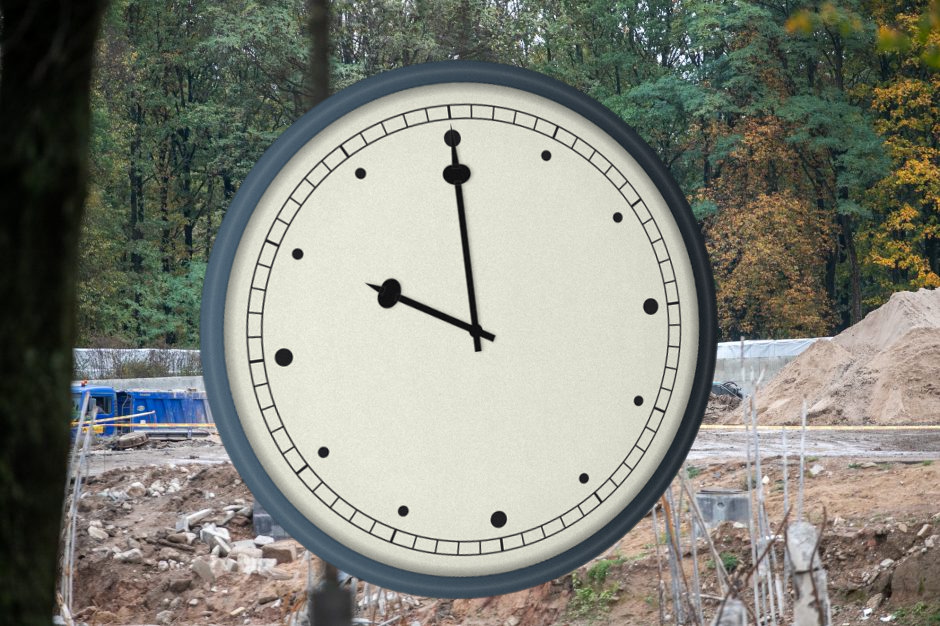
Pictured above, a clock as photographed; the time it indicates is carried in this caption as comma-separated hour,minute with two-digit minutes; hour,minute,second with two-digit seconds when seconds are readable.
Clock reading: 10,00
